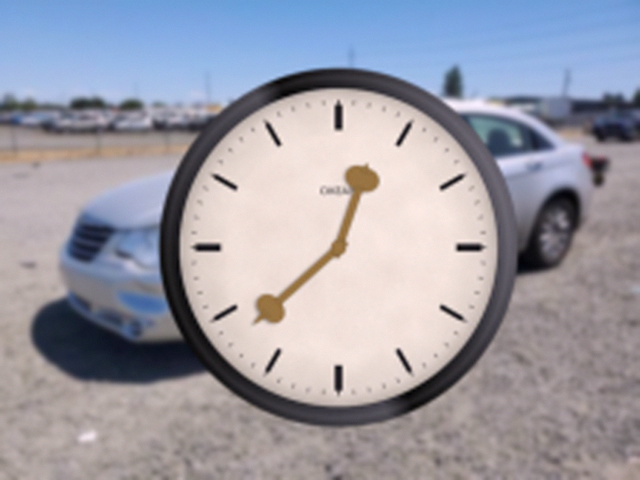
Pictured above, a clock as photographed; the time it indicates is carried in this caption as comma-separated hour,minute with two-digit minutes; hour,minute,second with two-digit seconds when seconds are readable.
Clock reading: 12,38
